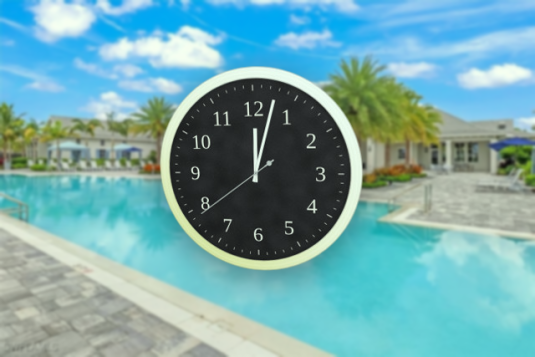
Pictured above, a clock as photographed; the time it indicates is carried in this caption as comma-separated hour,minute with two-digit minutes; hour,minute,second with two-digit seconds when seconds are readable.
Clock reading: 12,02,39
